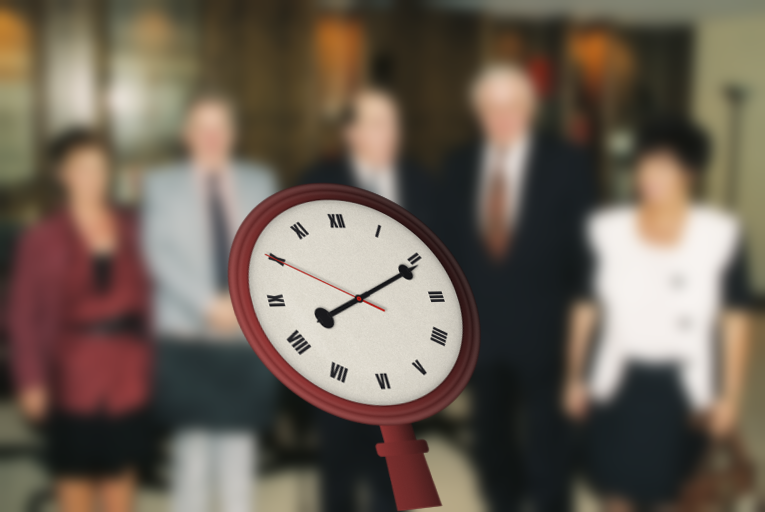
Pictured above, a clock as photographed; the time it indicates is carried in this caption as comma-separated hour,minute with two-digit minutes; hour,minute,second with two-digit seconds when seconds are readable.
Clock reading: 8,10,50
